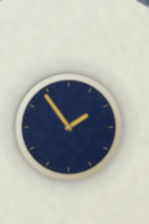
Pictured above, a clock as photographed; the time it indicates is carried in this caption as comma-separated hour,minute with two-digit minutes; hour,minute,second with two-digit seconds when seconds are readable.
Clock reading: 1,54
